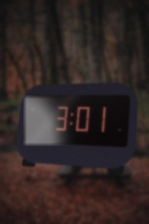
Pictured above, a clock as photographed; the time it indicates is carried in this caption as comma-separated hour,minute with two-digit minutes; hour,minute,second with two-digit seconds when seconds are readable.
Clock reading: 3,01
